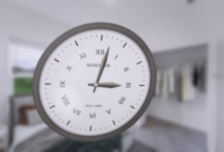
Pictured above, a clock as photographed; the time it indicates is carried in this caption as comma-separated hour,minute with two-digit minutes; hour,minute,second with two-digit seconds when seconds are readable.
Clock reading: 3,02
